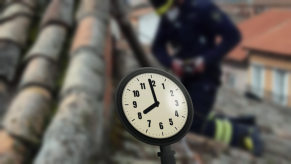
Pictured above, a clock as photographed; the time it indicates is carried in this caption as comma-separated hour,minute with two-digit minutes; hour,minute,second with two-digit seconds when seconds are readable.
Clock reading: 7,59
